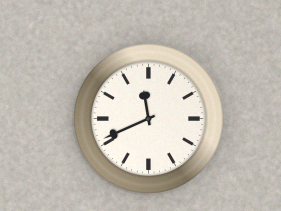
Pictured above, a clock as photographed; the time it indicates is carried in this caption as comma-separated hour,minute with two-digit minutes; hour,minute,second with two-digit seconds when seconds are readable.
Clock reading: 11,41
